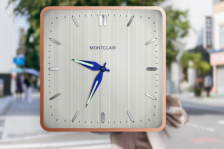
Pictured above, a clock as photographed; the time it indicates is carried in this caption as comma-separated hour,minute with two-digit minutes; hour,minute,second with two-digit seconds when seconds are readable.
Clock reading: 9,34
